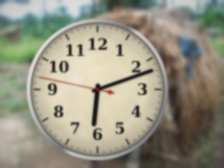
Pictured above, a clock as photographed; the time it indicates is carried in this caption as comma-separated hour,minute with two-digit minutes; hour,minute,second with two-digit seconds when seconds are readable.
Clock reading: 6,11,47
